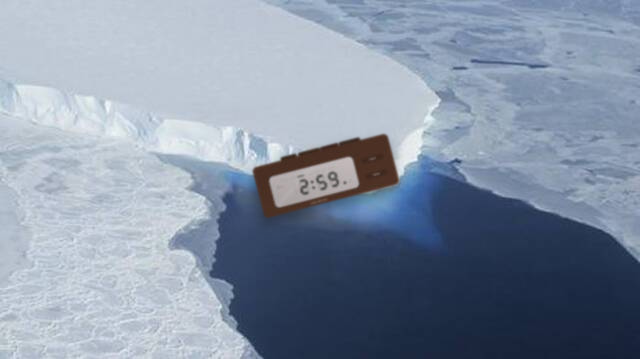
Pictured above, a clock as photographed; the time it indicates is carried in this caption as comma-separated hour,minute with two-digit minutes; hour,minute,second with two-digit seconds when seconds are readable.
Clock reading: 2,59
